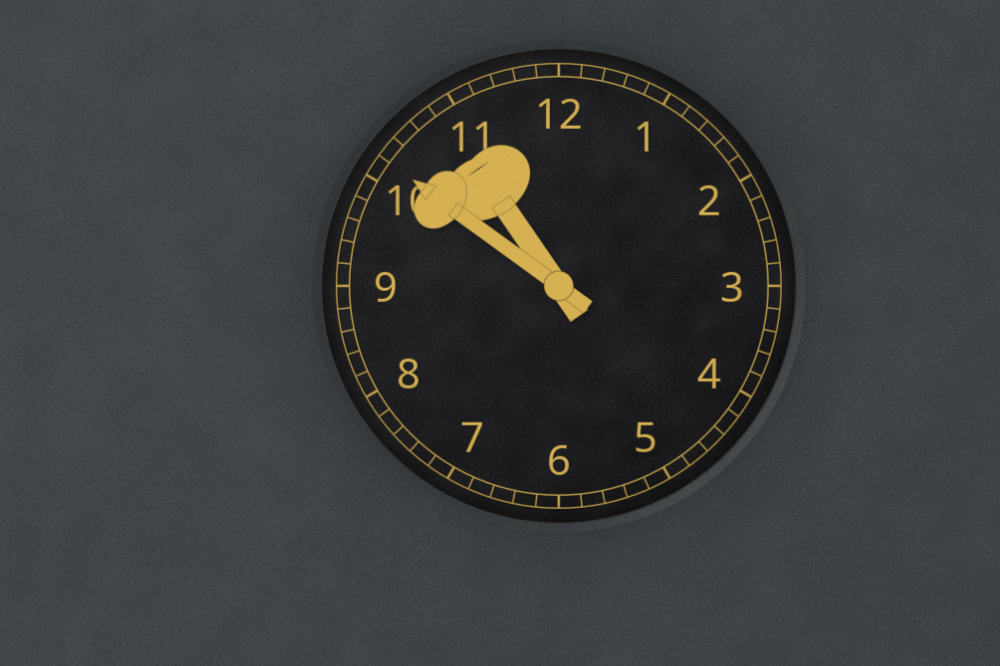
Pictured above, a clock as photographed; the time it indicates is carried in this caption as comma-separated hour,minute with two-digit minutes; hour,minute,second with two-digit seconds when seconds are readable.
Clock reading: 10,51
